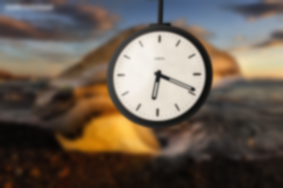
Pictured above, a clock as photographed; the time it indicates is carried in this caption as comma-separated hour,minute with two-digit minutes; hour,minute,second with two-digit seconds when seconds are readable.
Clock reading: 6,19
